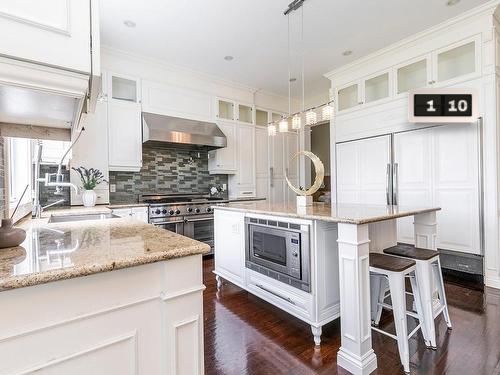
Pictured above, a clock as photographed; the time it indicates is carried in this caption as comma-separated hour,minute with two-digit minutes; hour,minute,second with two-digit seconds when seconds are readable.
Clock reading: 1,10
